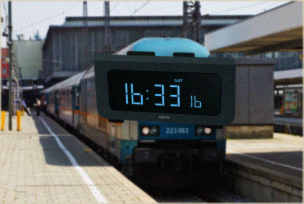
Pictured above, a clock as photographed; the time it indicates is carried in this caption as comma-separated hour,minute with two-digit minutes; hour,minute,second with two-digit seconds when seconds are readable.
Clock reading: 16,33,16
